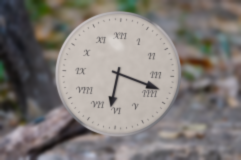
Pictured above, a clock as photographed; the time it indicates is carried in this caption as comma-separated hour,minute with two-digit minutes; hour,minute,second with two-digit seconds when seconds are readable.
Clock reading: 6,18
